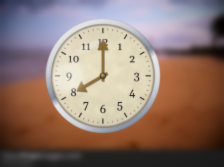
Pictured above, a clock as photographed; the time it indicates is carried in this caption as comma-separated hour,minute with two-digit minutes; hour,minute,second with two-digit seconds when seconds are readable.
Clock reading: 8,00
